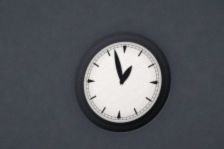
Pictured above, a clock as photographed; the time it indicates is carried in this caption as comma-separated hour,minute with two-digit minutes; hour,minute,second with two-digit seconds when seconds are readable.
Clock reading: 12,57
